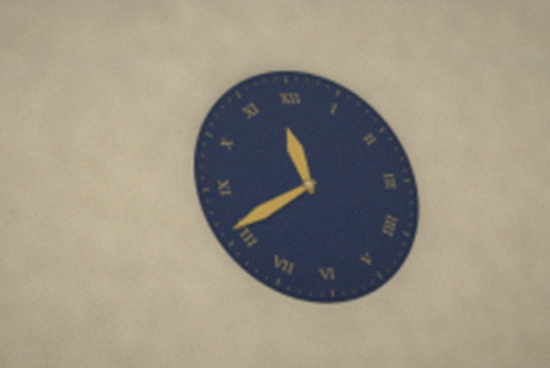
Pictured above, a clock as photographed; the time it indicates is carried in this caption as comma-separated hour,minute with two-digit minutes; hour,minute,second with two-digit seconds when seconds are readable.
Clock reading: 11,41
